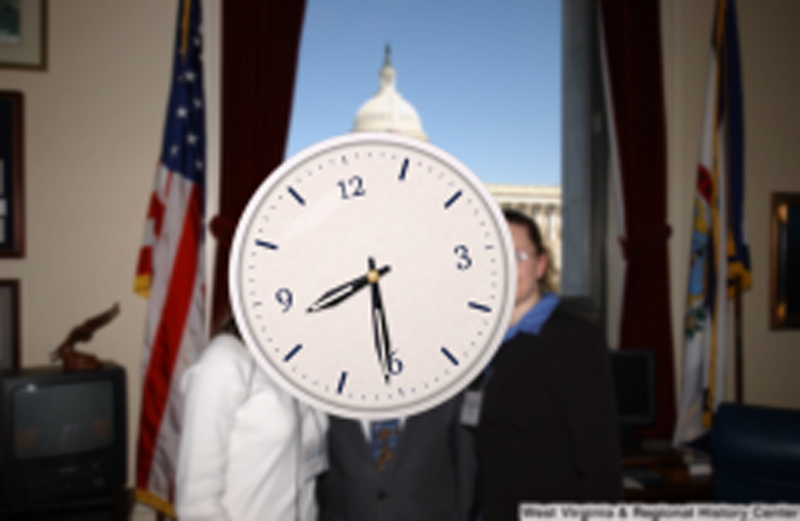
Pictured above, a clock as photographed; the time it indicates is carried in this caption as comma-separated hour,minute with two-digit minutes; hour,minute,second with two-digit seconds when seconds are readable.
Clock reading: 8,31
